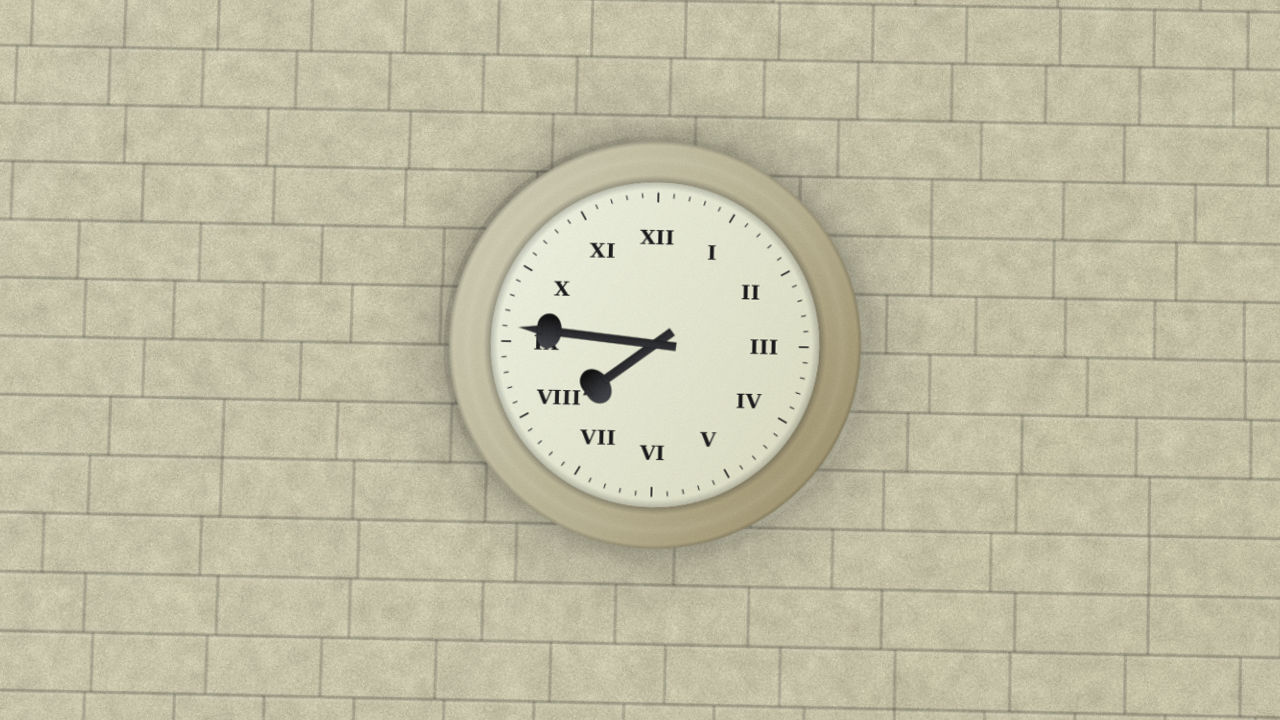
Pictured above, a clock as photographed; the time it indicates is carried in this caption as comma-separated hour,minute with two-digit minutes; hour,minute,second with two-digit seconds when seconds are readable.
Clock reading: 7,46
